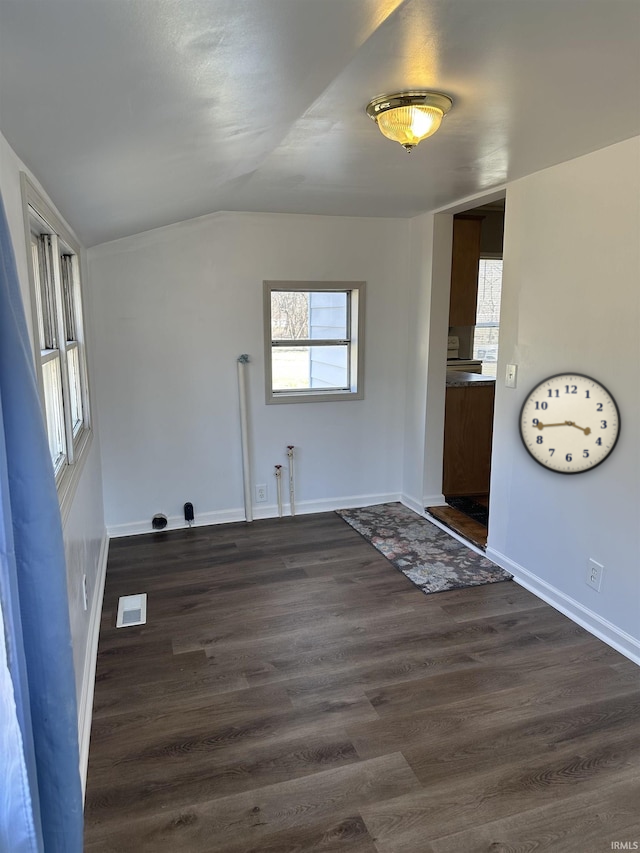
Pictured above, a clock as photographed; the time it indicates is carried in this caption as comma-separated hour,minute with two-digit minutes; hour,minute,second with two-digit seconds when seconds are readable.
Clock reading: 3,44
